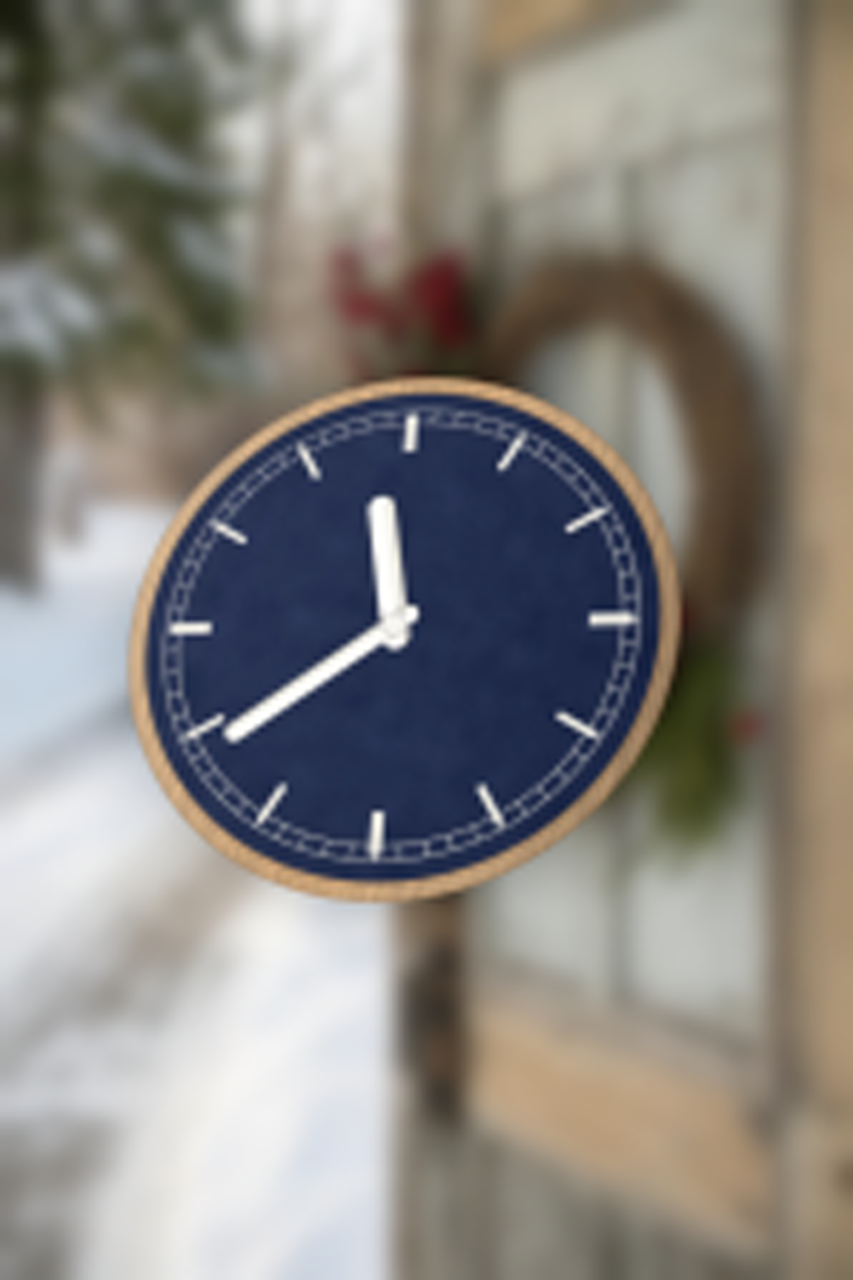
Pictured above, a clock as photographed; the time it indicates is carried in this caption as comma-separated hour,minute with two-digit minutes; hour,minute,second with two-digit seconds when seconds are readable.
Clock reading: 11,39
